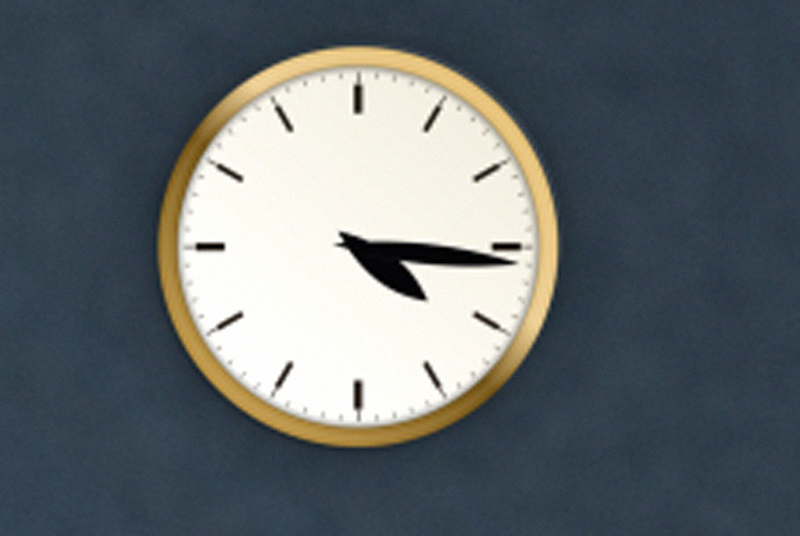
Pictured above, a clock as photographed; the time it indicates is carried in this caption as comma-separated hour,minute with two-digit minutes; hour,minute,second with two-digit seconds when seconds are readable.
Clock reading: 4,16
